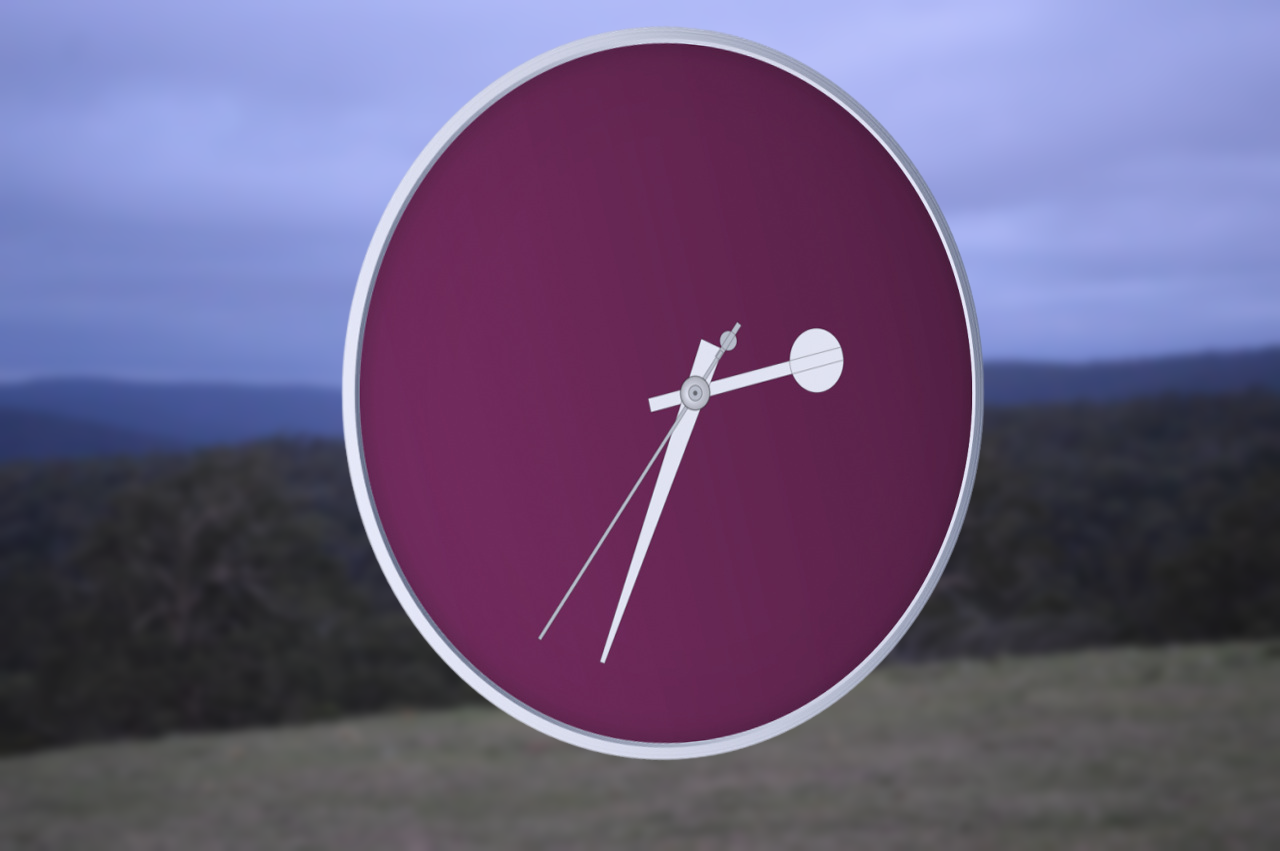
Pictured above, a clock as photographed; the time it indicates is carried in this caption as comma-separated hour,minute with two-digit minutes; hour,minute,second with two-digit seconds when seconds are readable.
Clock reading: 2,33,36
